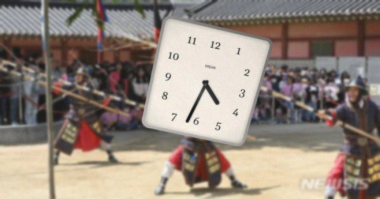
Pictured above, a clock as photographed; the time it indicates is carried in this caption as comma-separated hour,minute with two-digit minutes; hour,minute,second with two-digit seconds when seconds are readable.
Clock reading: 4,32
